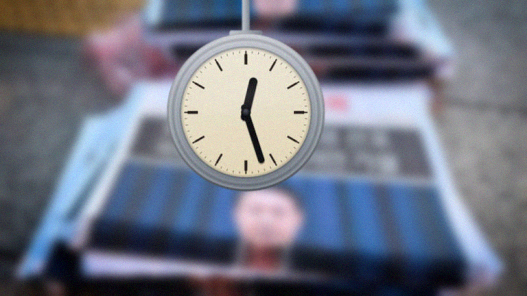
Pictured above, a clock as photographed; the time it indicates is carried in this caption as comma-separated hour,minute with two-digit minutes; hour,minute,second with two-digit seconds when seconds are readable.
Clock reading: 12,27
